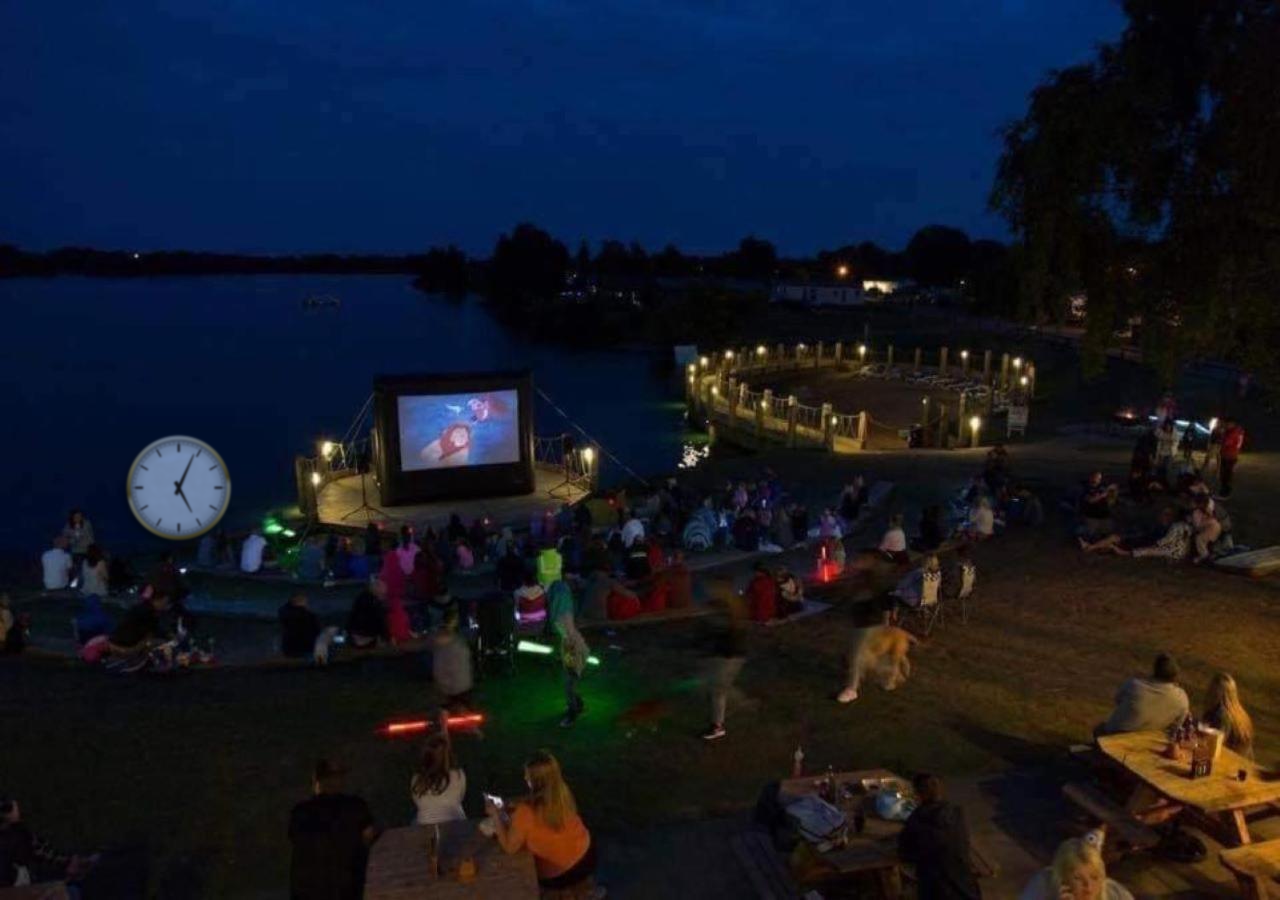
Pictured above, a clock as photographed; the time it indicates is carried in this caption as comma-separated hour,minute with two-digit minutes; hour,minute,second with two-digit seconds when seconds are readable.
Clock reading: 5,04
